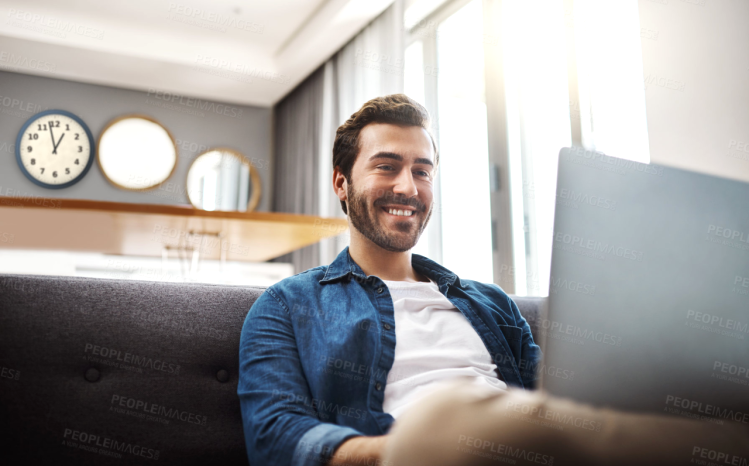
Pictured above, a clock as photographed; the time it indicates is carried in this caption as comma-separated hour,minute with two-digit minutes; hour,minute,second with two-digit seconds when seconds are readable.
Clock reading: 12,58
